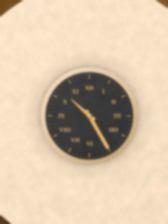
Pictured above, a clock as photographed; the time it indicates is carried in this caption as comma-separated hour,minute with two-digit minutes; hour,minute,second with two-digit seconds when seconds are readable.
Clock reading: 10,25
